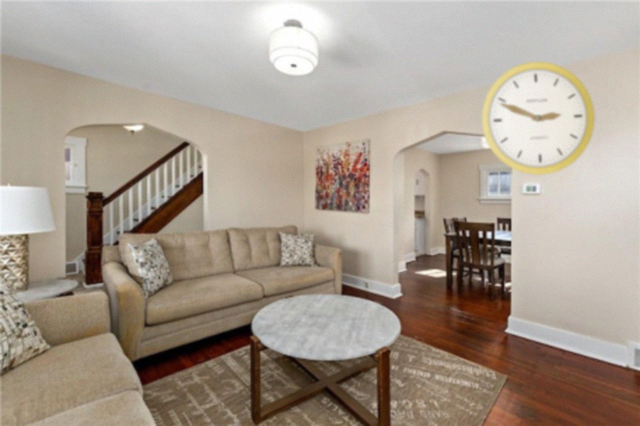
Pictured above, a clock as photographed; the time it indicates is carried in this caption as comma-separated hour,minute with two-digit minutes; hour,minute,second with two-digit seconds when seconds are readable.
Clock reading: 2,49
